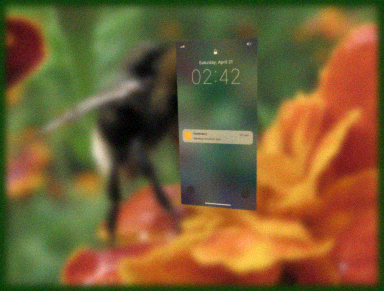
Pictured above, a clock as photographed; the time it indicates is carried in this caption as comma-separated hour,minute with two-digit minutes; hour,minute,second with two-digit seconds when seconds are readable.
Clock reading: 2,42
